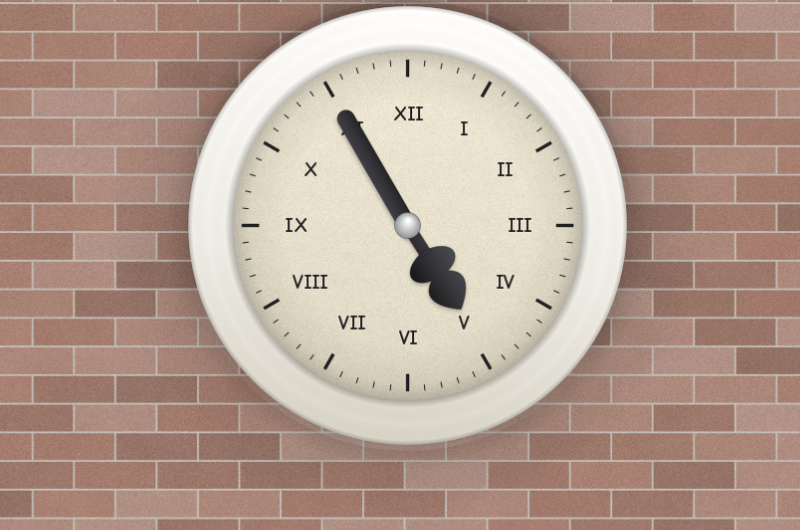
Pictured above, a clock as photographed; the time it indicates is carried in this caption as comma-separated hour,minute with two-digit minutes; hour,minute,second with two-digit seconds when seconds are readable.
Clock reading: 4,55
